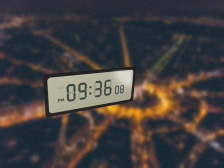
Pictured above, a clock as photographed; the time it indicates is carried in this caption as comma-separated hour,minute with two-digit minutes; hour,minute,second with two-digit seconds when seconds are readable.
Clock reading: 9,36,08
